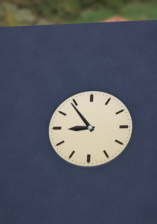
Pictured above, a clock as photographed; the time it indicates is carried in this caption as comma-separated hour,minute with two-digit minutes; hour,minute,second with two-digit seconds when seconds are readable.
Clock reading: 8,54
